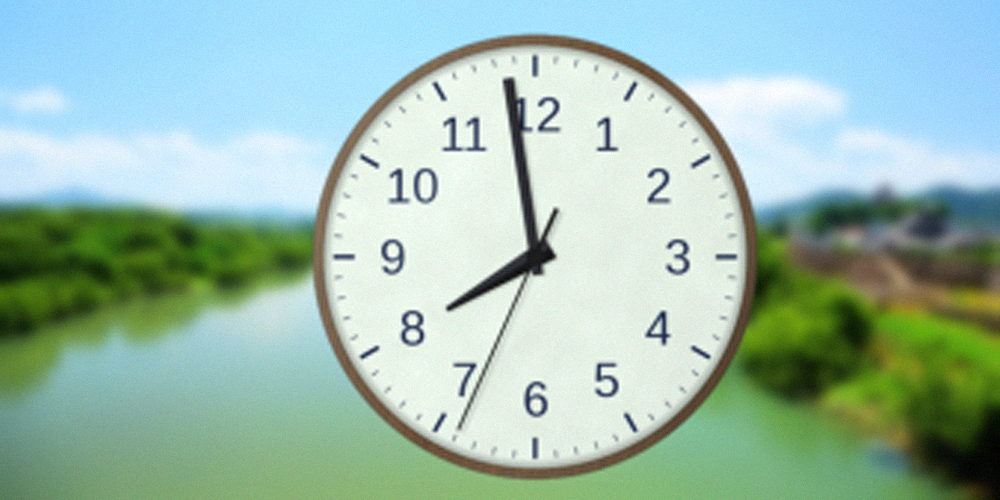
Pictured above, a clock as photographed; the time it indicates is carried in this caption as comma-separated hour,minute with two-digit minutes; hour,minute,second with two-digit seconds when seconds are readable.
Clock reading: 7,58,34
